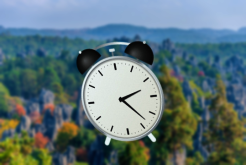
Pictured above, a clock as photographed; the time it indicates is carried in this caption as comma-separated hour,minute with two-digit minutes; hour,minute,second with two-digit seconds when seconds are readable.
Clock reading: 2,23
